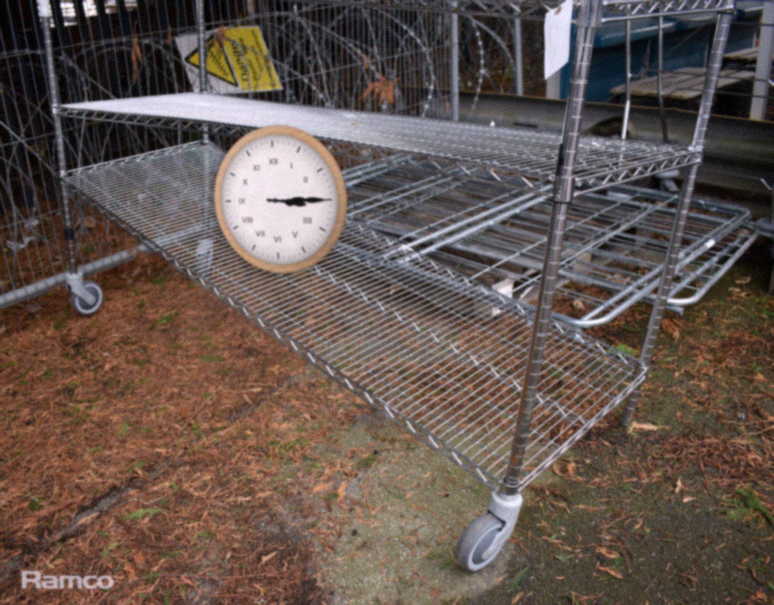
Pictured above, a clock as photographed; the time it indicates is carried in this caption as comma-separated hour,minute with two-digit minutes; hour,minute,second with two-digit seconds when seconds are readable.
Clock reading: 3,15
